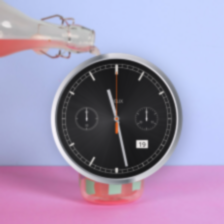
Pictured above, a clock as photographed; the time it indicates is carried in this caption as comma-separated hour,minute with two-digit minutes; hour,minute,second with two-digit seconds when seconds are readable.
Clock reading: 11,28
